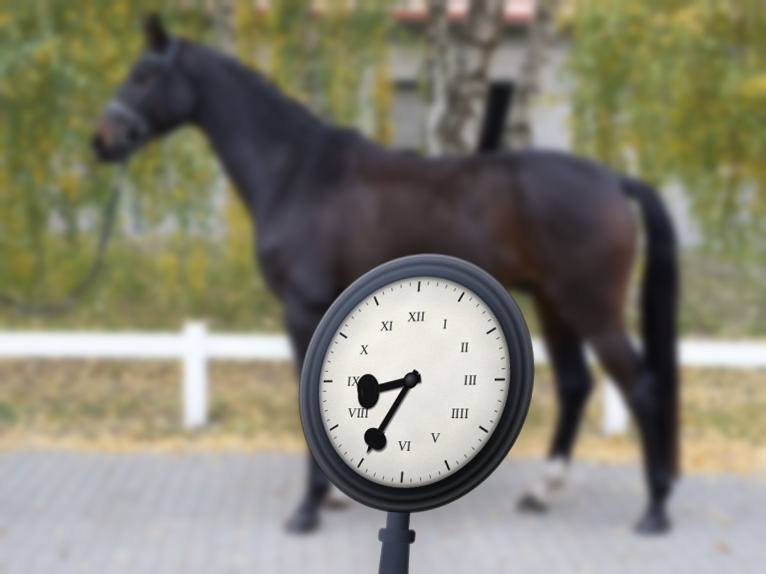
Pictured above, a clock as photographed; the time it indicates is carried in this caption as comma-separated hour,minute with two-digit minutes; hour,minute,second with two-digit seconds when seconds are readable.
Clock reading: 8,35
